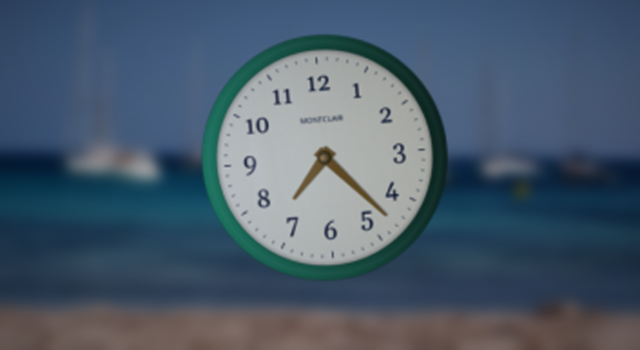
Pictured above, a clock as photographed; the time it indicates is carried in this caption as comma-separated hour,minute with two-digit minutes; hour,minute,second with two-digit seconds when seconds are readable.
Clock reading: 7,23
